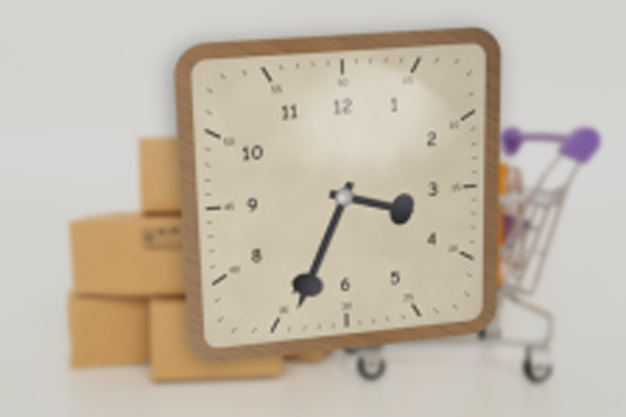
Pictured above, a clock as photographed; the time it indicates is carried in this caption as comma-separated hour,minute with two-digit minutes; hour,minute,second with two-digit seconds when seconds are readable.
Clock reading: 3,34
